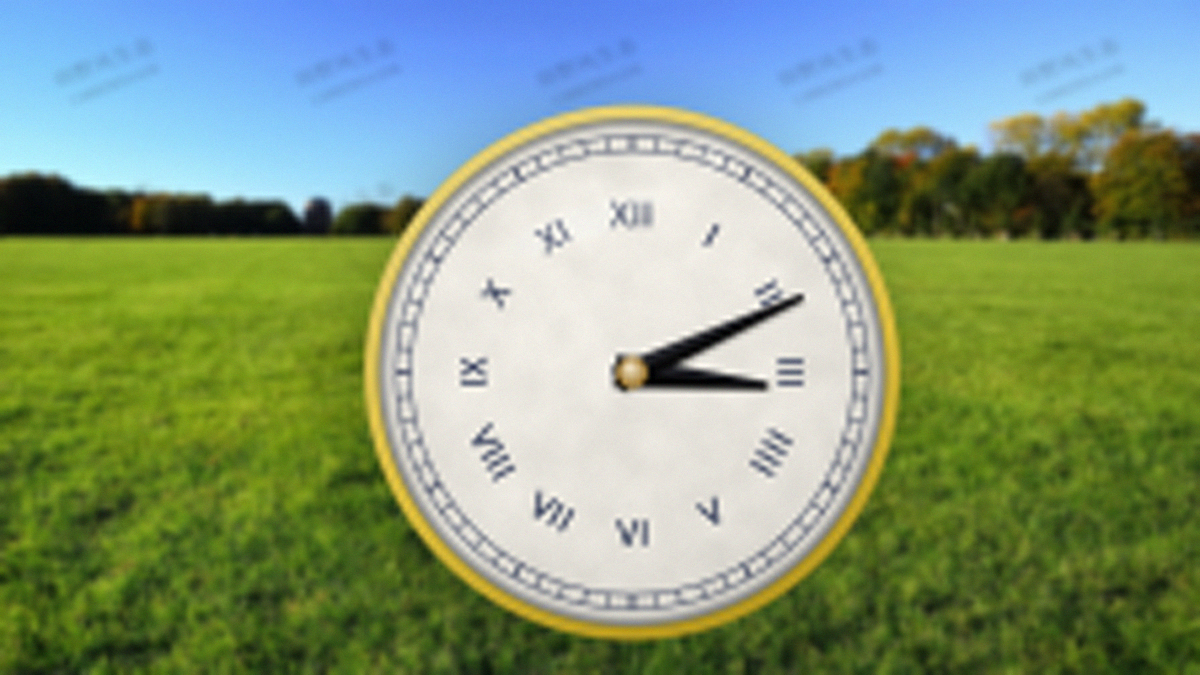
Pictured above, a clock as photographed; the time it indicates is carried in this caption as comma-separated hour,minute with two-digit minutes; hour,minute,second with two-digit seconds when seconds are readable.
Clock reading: 3,11
